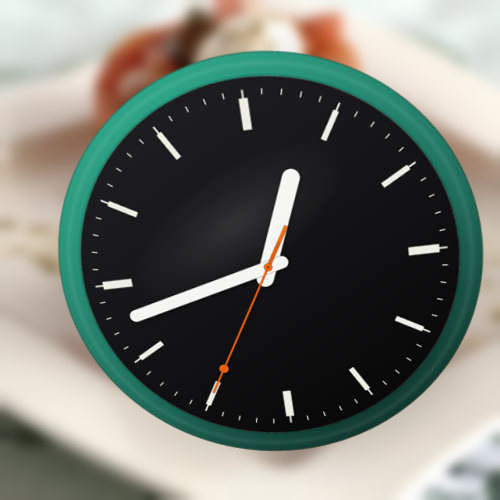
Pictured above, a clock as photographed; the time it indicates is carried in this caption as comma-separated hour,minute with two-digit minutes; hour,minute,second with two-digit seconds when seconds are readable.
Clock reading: 12,42,35
